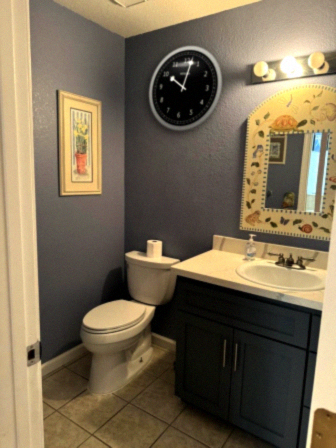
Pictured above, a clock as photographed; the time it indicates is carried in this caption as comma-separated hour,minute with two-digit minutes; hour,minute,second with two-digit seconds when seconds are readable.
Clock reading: 10,02
